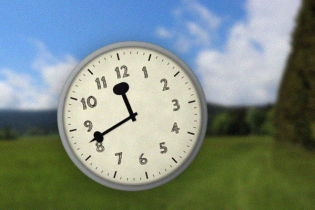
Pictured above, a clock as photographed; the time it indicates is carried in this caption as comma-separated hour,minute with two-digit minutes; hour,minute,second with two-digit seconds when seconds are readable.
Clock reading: 11,42
